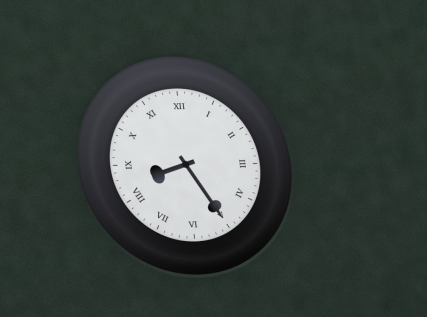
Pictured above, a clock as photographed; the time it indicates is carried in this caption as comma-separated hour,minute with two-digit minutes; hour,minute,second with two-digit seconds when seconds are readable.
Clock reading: 8,25
